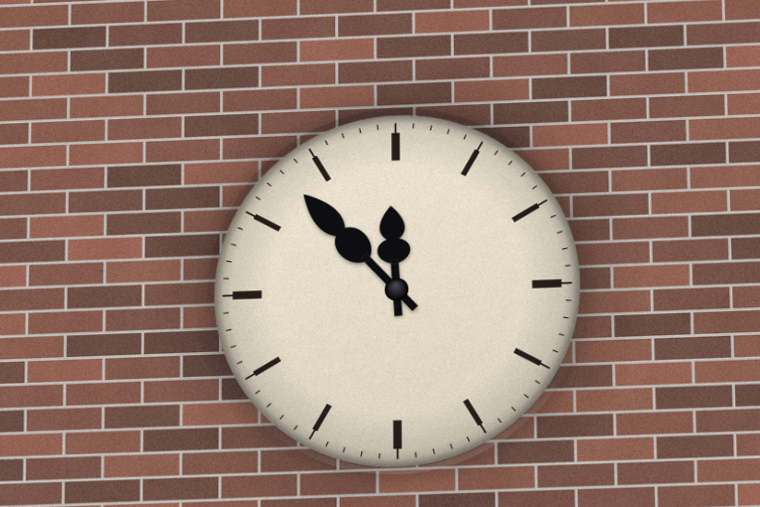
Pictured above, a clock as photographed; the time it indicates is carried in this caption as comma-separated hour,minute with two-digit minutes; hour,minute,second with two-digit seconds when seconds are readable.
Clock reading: 11,53
